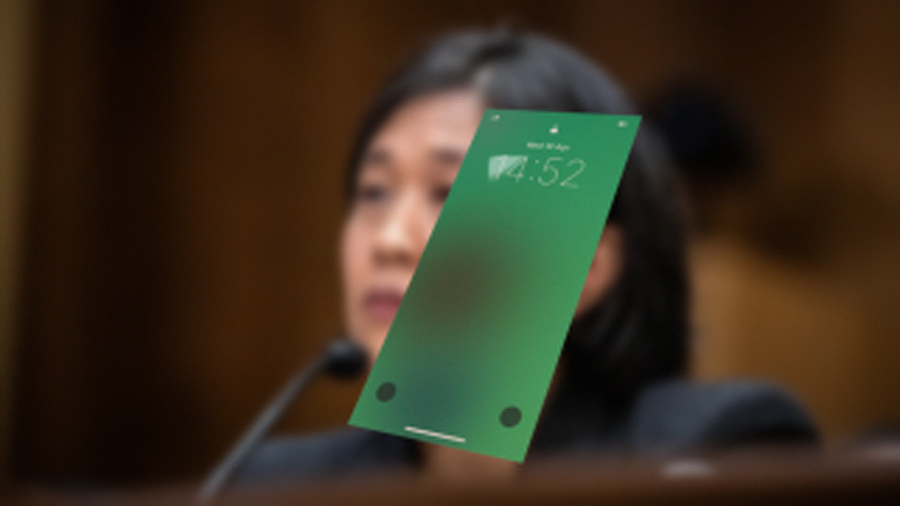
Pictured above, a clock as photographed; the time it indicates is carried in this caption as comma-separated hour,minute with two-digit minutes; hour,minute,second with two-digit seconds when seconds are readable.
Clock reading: 14,52
